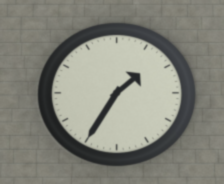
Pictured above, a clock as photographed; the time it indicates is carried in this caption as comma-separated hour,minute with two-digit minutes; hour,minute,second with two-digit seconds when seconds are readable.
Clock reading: 1,35
